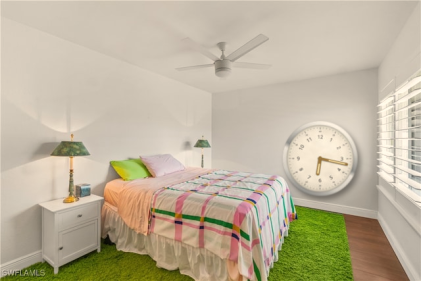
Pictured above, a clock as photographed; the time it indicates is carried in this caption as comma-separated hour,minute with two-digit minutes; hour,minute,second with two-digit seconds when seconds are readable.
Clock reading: 6,17
